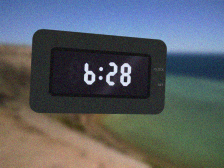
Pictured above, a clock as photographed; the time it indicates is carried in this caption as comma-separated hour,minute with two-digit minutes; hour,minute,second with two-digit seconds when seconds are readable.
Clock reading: 6,28
